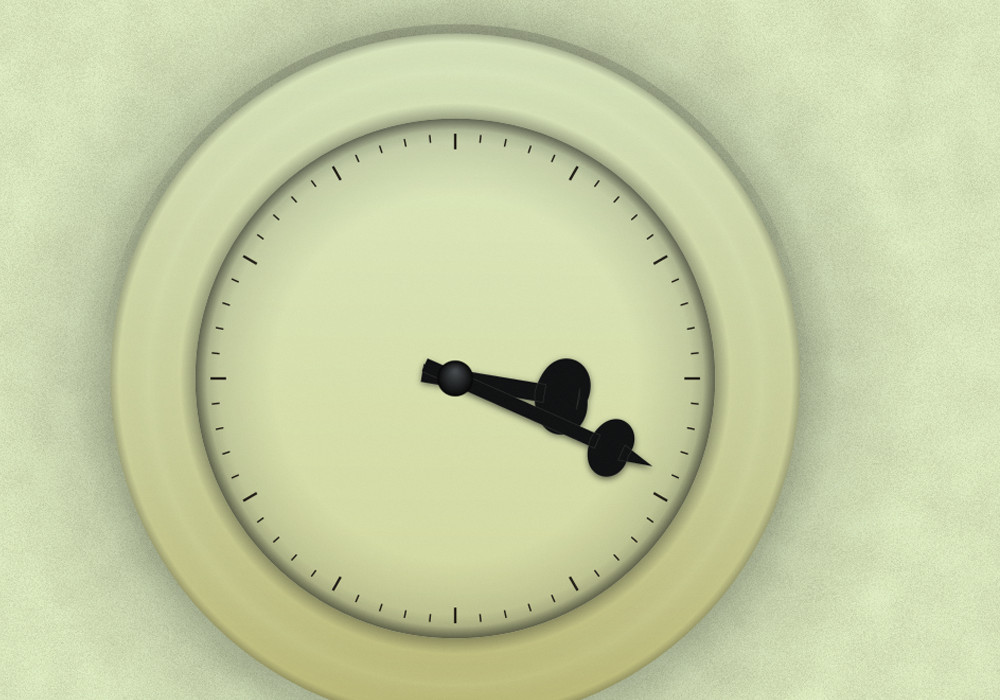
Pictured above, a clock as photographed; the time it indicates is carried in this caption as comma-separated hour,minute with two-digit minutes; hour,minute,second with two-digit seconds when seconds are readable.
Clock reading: 3,19
